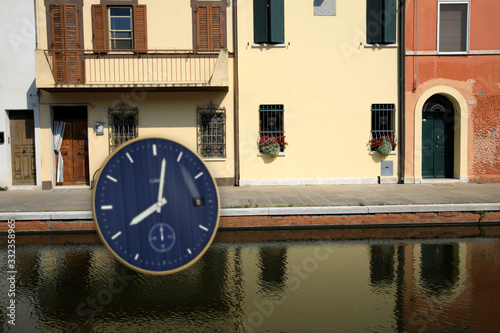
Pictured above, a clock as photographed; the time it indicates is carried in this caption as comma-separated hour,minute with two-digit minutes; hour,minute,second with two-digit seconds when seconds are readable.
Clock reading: 8,02
